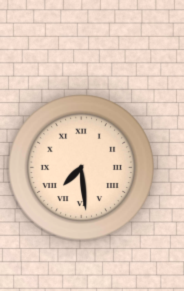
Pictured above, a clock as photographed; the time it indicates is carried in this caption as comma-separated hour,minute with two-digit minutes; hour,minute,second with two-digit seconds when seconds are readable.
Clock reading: 7,29
